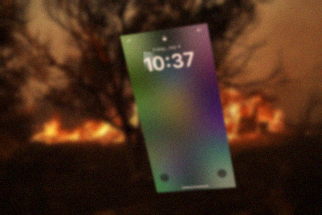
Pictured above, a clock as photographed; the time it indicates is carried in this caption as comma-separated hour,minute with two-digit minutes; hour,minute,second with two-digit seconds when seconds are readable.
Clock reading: 10,37
